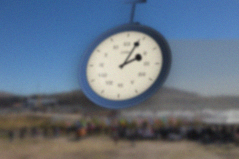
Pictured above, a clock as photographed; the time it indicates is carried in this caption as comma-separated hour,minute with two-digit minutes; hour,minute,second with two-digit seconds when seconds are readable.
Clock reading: 2,04
